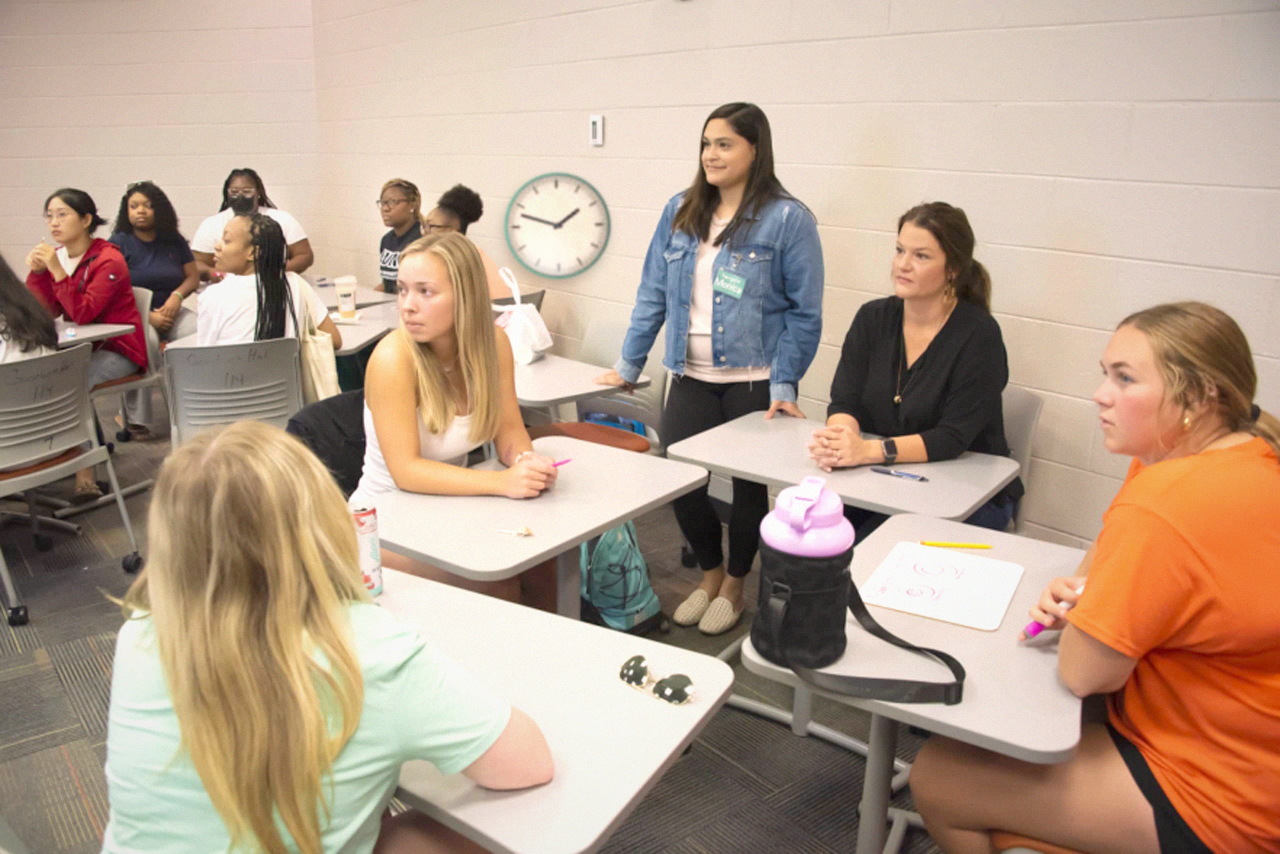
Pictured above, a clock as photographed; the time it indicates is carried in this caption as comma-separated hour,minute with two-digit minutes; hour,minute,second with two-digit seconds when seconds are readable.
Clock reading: 1,48
